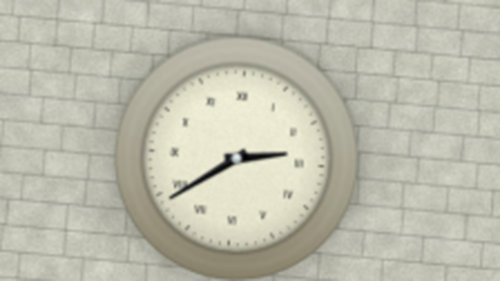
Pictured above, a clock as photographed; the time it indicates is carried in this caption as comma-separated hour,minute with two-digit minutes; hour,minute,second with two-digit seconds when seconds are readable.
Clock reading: 2,39
